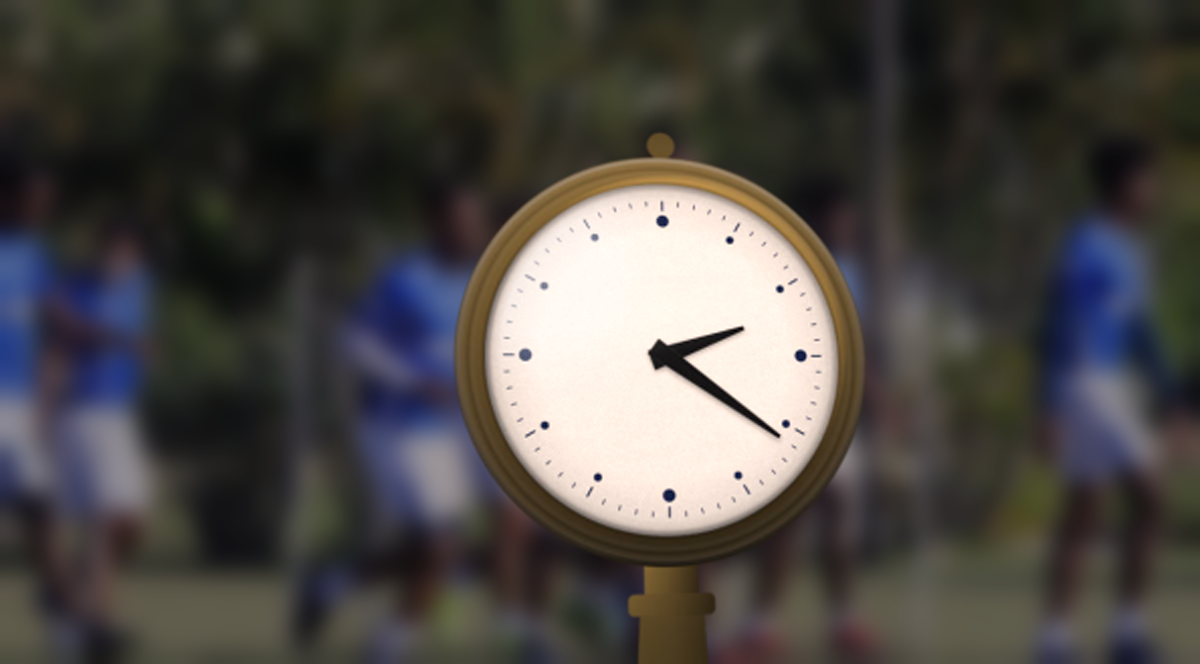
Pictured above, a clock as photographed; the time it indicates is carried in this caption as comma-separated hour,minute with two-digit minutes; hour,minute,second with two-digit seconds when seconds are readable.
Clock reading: 2,21
